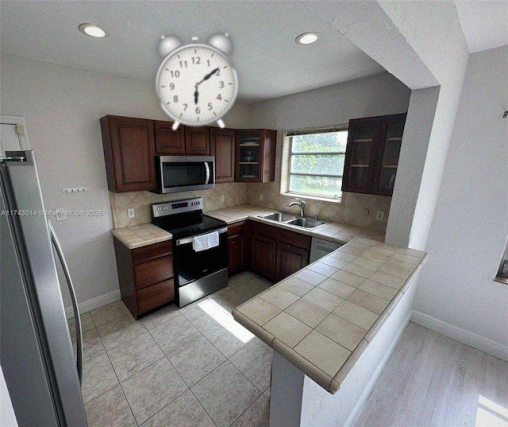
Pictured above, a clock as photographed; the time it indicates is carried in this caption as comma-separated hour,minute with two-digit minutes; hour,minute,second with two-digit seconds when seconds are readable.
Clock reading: 6,09
